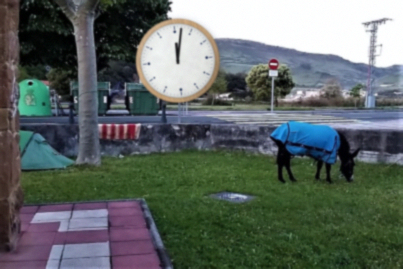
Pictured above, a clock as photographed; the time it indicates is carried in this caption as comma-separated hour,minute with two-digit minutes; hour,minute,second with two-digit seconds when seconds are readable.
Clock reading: 12,02
